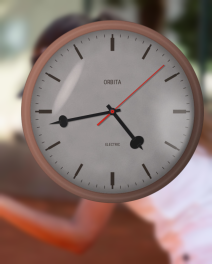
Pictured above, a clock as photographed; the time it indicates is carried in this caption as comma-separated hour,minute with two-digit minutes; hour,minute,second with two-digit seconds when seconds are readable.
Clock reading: 4,43,08
